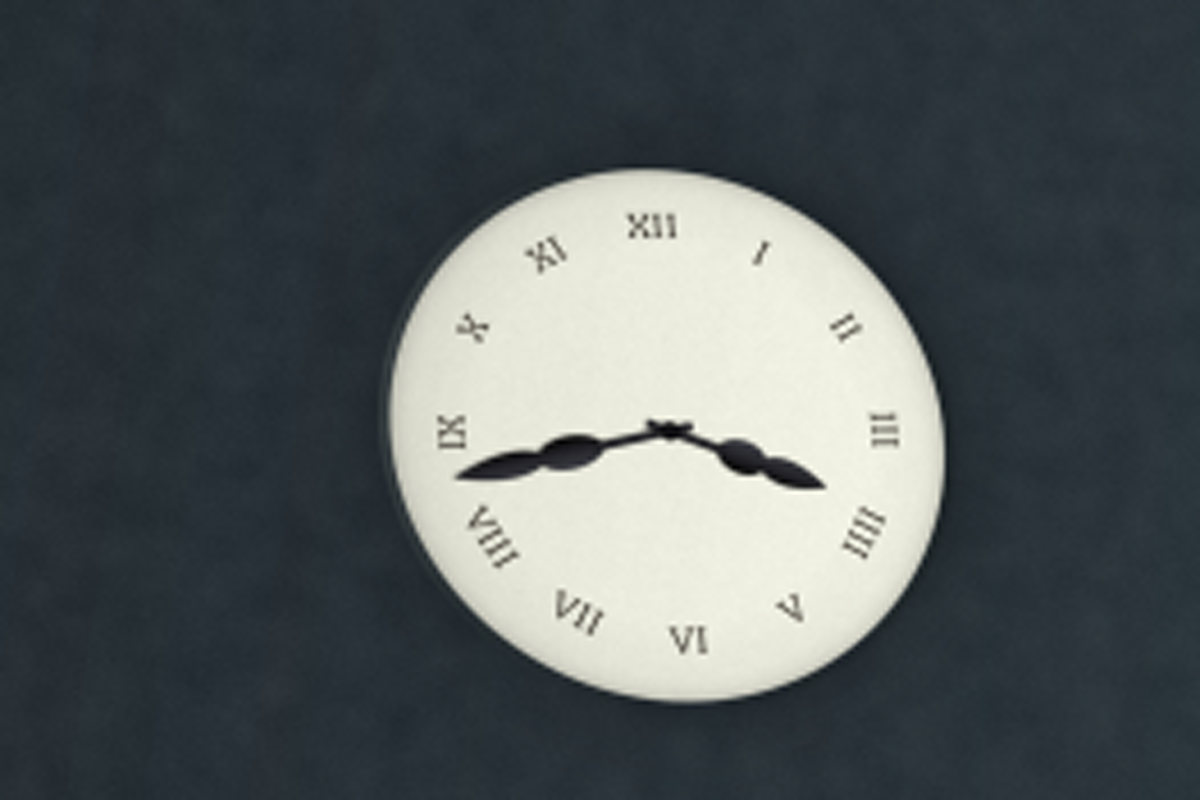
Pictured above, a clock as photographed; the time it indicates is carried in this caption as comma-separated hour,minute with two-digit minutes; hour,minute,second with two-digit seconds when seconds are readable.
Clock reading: 3,43
